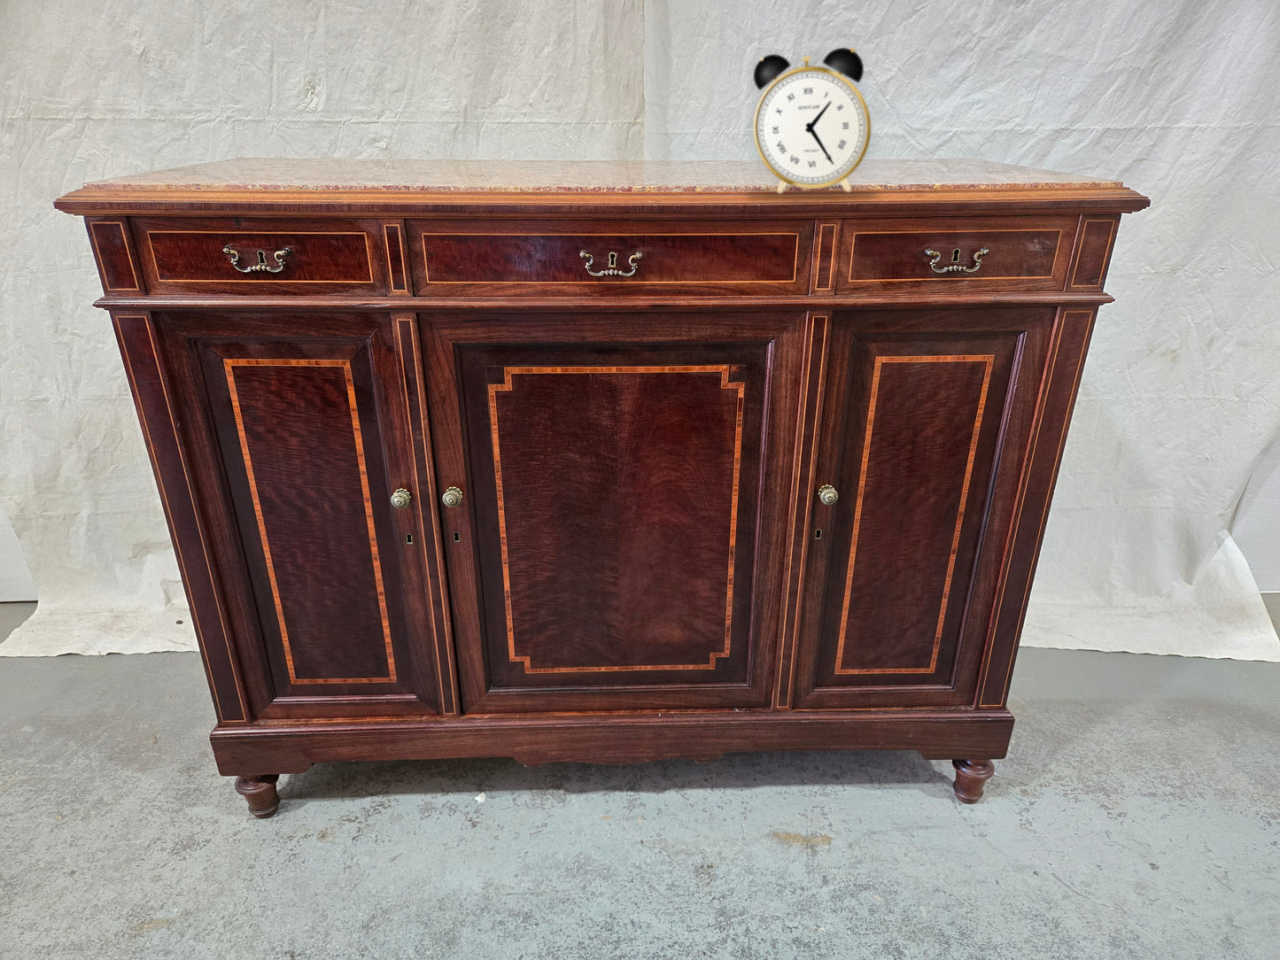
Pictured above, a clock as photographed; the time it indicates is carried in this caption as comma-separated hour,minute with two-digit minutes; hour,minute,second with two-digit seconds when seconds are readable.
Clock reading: 1,25
